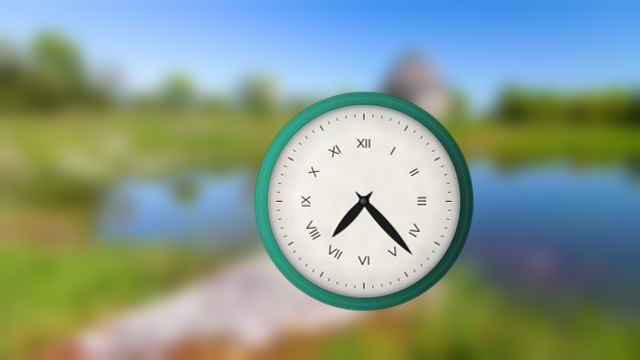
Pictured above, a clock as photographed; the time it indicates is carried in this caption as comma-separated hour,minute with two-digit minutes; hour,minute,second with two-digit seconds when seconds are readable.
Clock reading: 7,23
